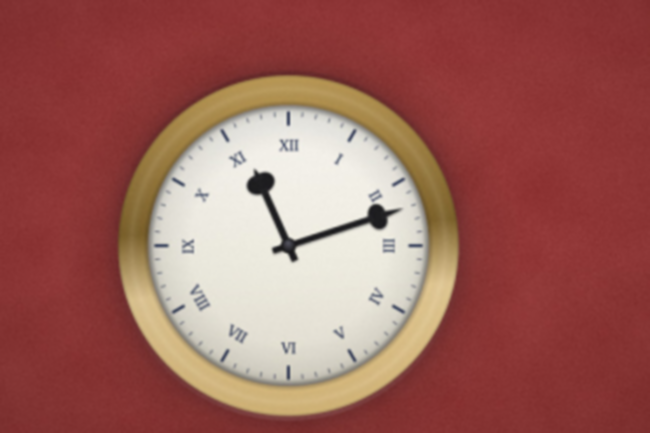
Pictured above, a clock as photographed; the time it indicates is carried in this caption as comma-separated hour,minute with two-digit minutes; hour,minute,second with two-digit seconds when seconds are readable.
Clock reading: 11,12
